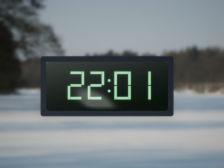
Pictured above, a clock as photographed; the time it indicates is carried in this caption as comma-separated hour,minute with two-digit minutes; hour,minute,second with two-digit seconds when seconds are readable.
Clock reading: 22,01
